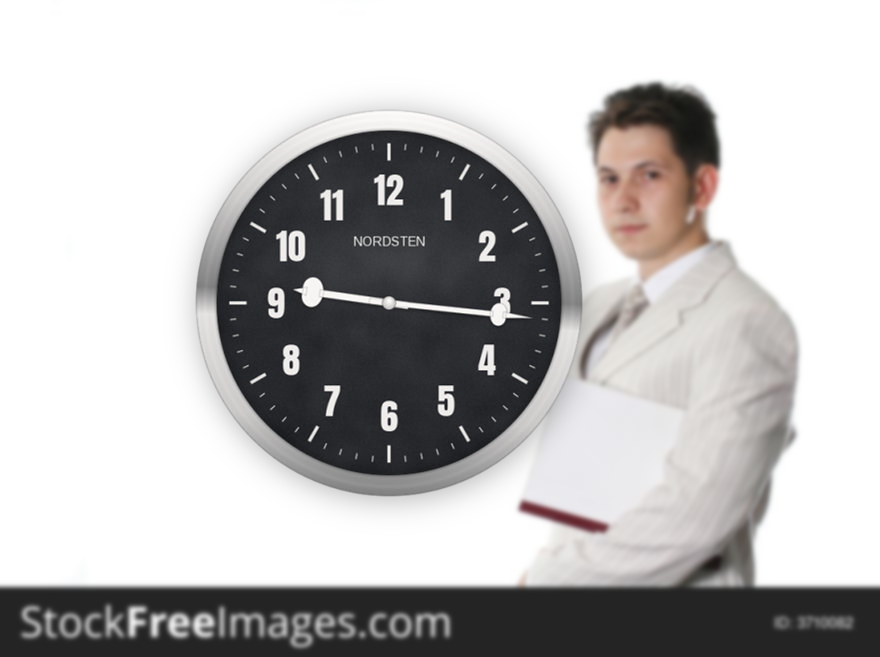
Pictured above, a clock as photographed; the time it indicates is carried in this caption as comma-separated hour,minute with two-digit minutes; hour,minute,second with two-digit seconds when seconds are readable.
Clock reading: 9,16
